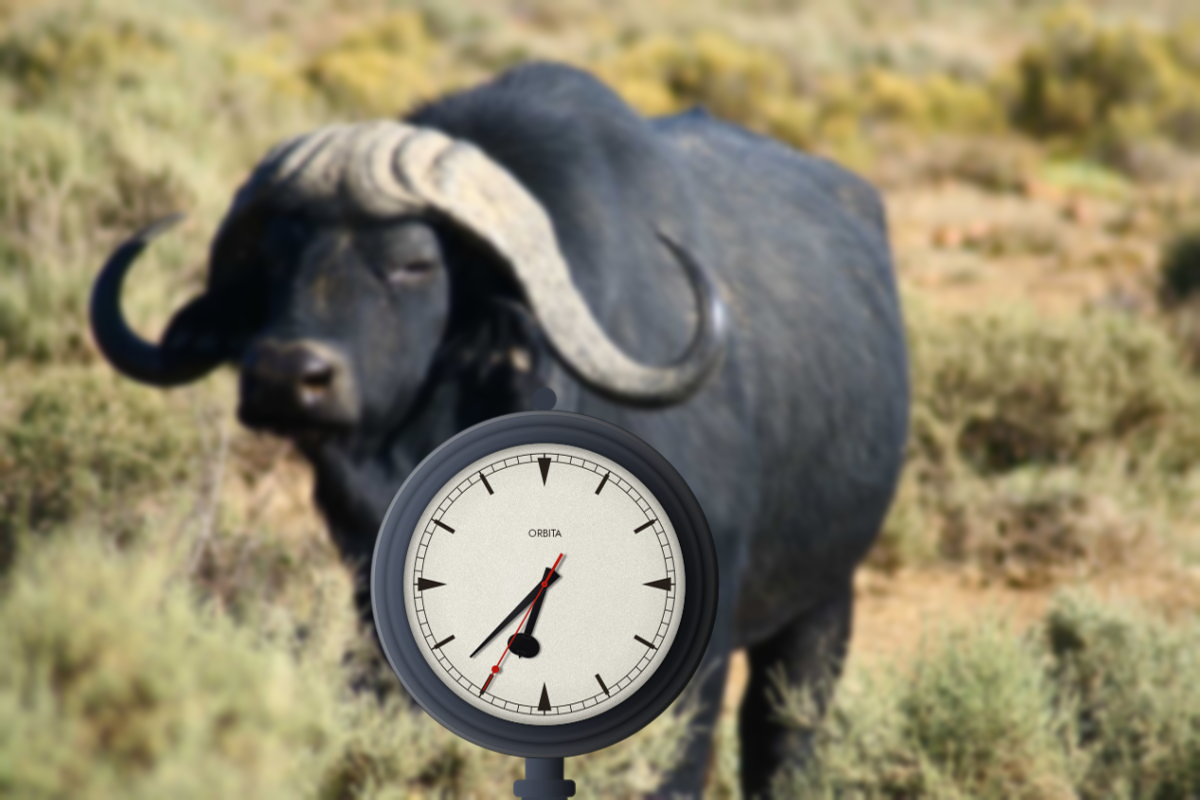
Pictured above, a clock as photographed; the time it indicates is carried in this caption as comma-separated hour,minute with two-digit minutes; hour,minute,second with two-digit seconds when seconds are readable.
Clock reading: 6,37,35
